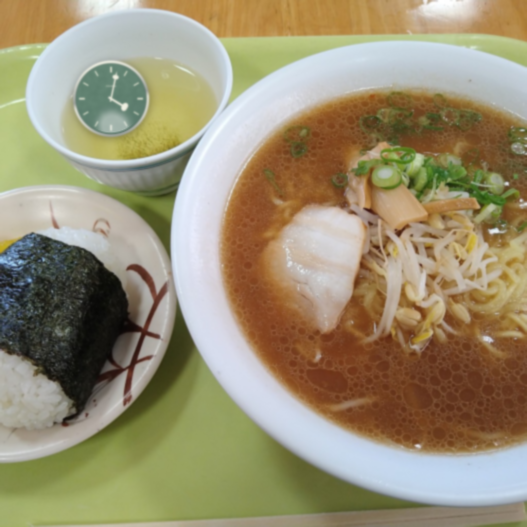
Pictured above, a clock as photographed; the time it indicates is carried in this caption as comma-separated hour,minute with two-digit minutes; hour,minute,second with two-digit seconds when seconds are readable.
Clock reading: 4,02
